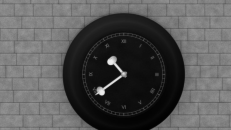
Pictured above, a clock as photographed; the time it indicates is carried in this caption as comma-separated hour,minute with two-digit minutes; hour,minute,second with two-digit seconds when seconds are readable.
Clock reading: 10,39
